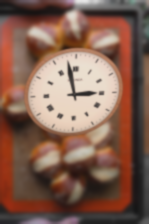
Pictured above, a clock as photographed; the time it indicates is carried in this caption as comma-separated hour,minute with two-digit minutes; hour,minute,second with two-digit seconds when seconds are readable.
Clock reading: 2,58
